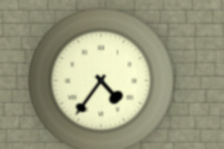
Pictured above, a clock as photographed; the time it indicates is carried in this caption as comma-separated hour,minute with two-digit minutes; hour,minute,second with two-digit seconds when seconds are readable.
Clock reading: 4,36
